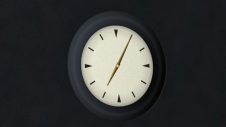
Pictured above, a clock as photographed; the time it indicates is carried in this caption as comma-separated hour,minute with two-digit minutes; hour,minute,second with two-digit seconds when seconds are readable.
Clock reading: 7,05
